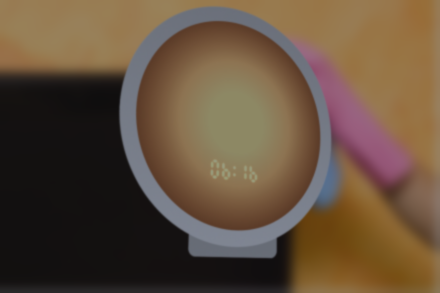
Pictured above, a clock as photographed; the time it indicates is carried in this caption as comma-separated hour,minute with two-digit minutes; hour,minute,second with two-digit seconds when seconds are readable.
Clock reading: 6,16
